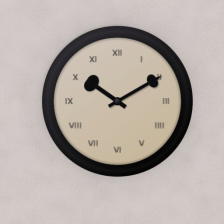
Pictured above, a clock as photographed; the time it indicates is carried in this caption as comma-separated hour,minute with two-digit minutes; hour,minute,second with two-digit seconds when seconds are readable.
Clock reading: 10,10
